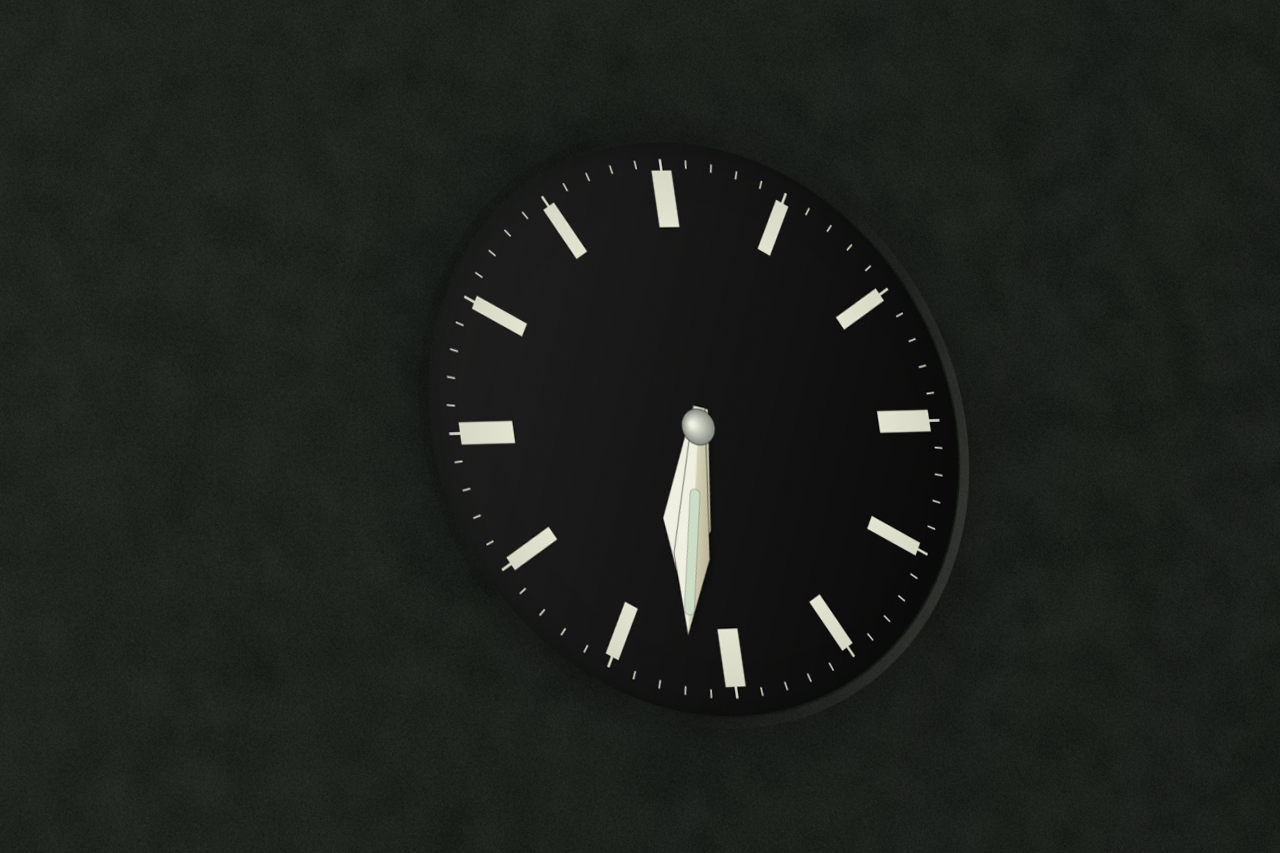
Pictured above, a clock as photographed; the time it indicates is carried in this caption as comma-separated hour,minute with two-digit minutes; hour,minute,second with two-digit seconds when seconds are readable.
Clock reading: 6,32
